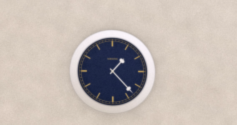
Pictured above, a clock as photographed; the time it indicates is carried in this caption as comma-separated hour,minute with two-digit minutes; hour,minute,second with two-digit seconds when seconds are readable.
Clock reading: 1,23
